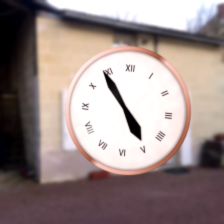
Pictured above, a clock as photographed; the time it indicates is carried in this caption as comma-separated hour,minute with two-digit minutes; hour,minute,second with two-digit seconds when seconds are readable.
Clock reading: 4,54
